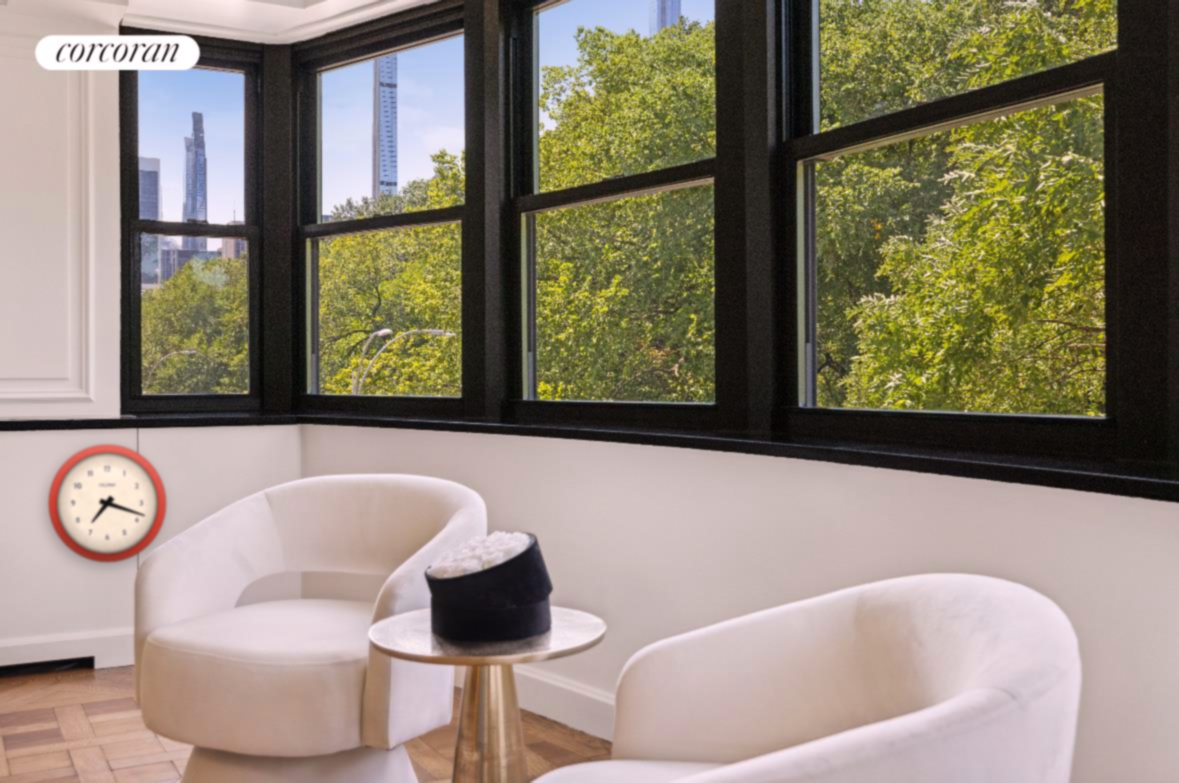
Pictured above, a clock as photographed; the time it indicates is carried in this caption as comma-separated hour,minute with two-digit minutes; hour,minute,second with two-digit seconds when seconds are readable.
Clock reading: 7,18
